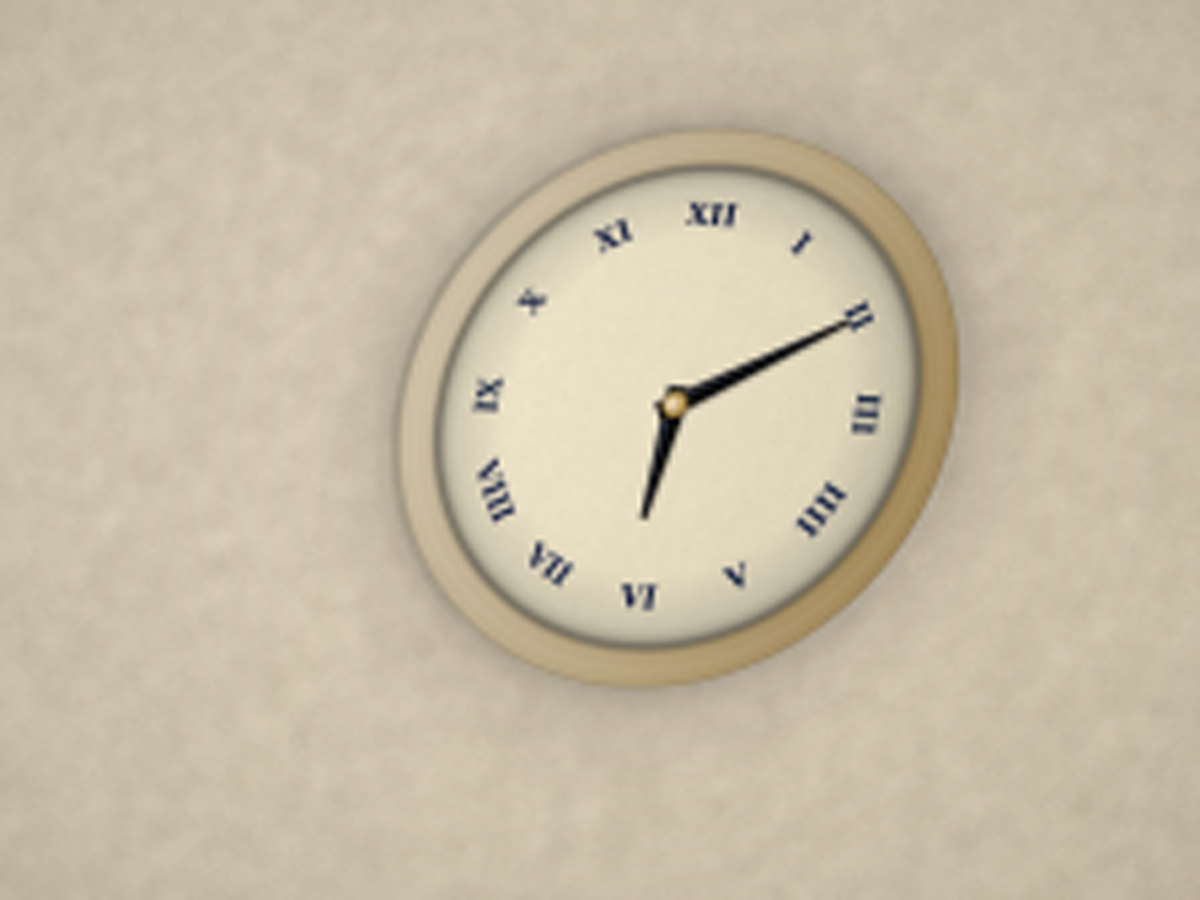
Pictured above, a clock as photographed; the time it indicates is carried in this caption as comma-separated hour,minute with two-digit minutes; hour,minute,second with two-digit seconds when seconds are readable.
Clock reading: 6,10
